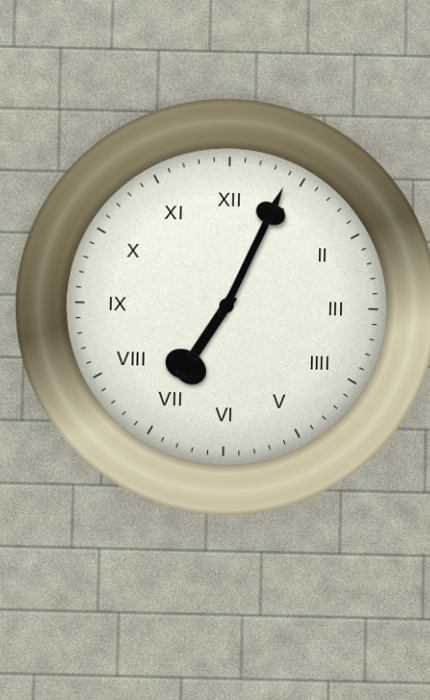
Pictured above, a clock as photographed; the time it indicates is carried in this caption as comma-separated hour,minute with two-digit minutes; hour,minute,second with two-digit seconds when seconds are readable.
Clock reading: 7,04
